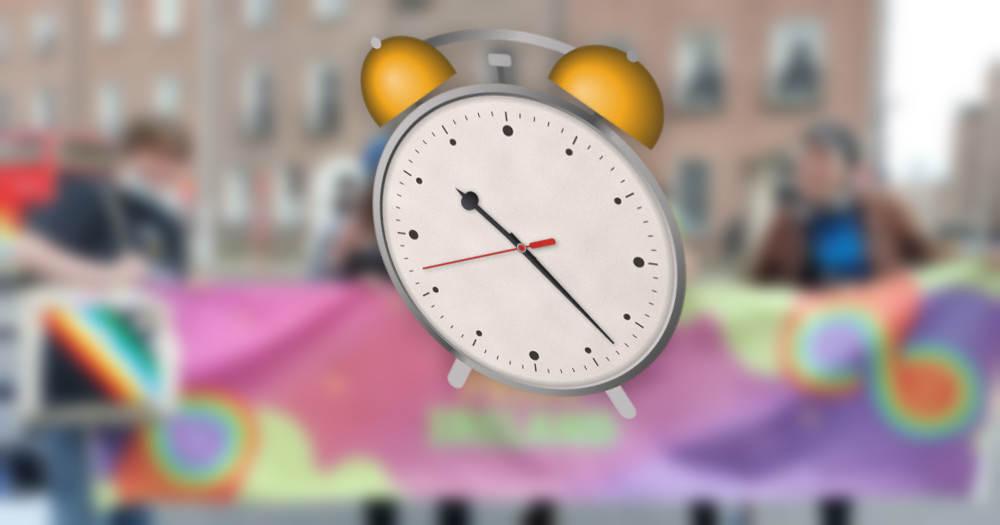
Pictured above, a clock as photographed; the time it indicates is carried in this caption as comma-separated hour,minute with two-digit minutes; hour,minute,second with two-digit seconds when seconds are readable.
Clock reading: 10,22,42
